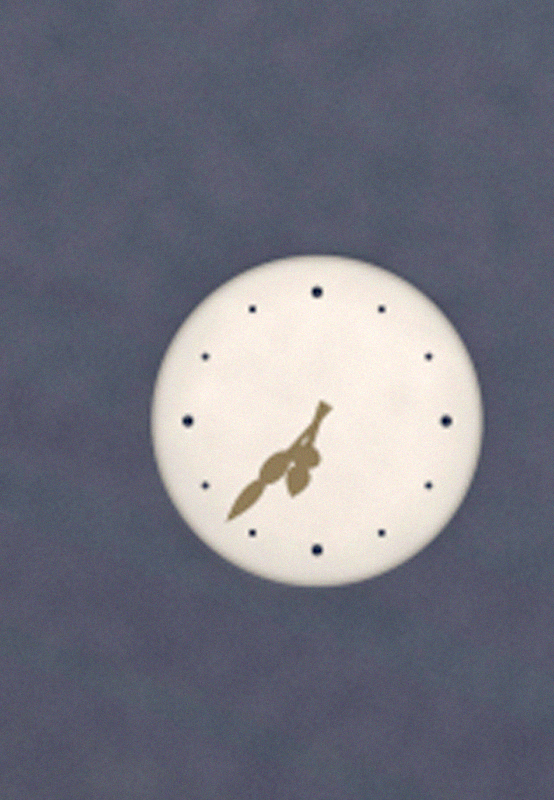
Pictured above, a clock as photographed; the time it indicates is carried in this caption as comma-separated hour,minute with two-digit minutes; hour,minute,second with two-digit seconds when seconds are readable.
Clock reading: 6,37
